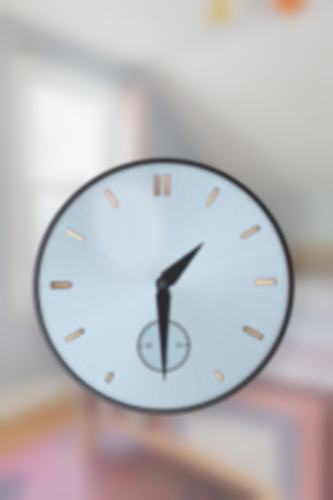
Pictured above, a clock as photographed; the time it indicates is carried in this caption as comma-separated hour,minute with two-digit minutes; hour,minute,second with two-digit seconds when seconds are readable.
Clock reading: 1,30
